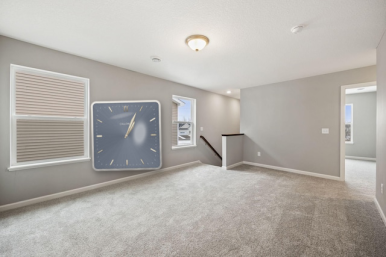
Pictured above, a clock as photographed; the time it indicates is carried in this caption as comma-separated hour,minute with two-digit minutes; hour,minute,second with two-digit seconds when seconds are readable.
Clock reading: 1,04
